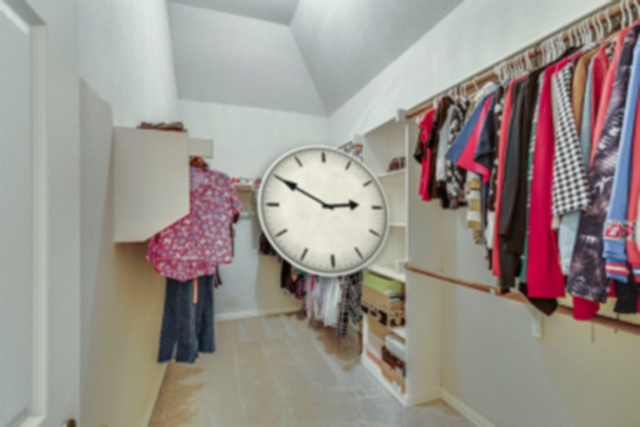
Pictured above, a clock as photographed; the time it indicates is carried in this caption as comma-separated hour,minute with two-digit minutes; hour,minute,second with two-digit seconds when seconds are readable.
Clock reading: 2,50
